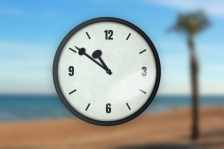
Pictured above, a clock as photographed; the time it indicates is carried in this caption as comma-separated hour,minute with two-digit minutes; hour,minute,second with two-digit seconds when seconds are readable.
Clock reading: 10,51
